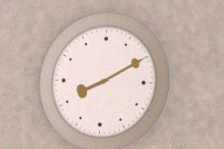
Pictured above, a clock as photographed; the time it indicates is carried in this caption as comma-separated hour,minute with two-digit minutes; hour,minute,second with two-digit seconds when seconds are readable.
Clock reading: 8,10
